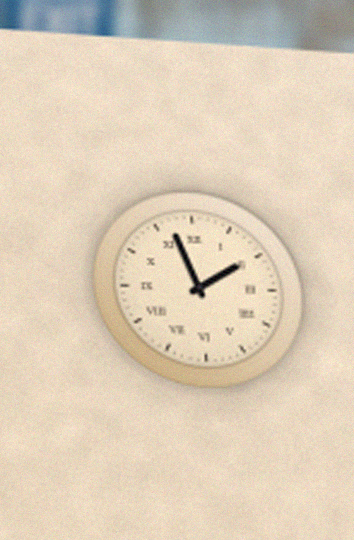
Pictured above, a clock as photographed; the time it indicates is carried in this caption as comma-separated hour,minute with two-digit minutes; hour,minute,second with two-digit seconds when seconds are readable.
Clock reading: 1,57
